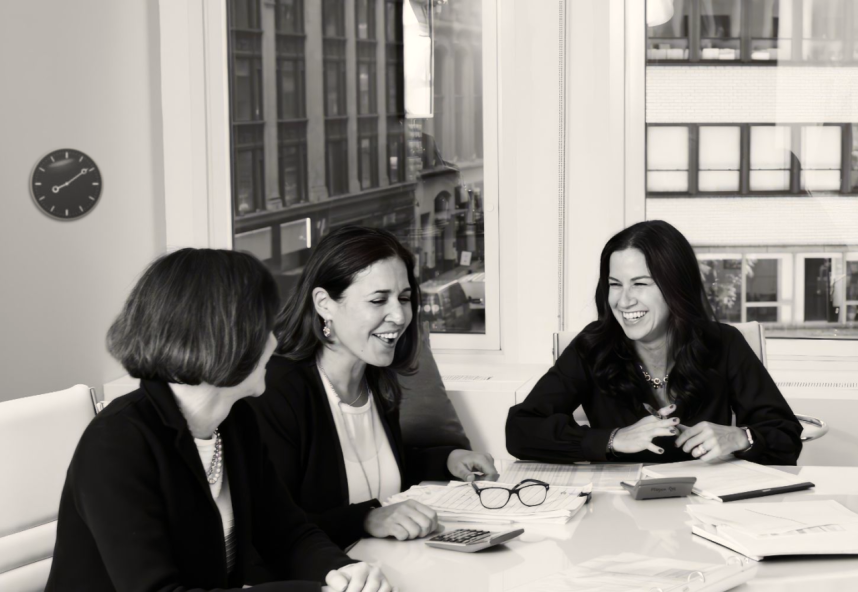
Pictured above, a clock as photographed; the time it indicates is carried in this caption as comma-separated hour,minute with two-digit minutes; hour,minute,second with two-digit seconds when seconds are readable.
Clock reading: 8,09
